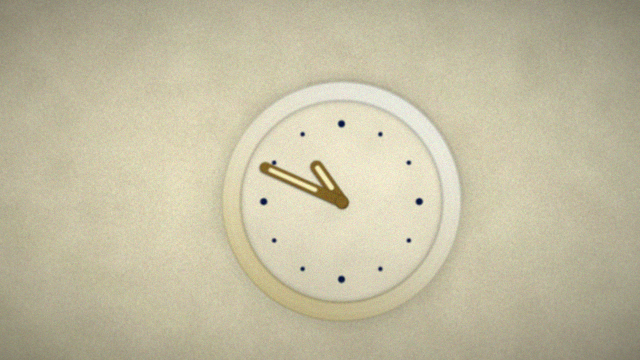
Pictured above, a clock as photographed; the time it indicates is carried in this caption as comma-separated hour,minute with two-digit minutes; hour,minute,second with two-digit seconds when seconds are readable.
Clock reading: 10,49
